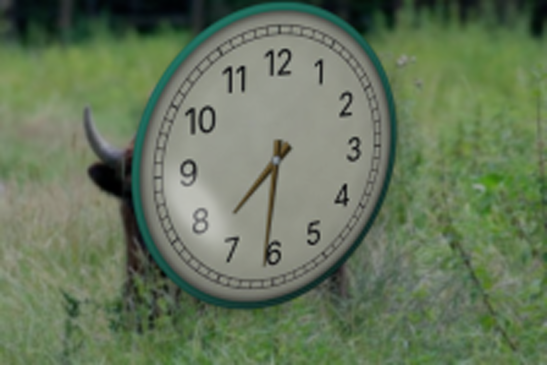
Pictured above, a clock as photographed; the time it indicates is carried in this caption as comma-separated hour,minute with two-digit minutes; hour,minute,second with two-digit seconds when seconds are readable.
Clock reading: 7,31
